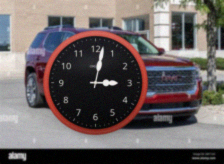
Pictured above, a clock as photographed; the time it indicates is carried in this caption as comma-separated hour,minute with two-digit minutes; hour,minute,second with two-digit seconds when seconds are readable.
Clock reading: 3,02
